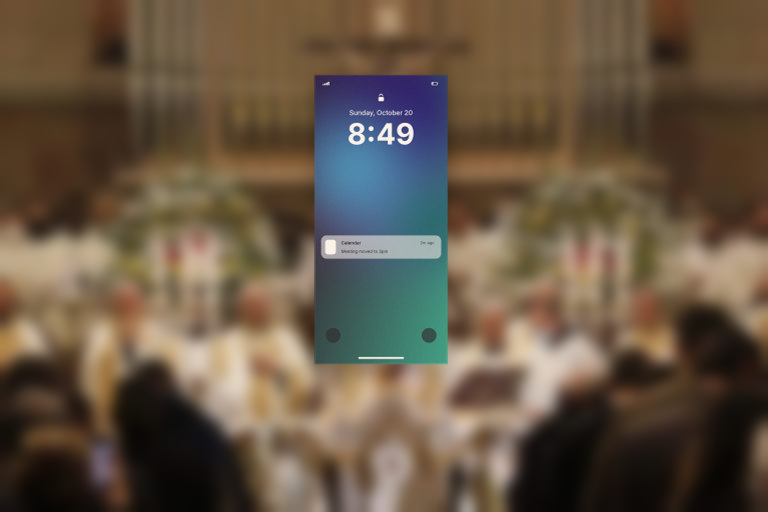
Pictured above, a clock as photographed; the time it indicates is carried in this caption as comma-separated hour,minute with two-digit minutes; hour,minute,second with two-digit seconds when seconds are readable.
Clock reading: 8,49
